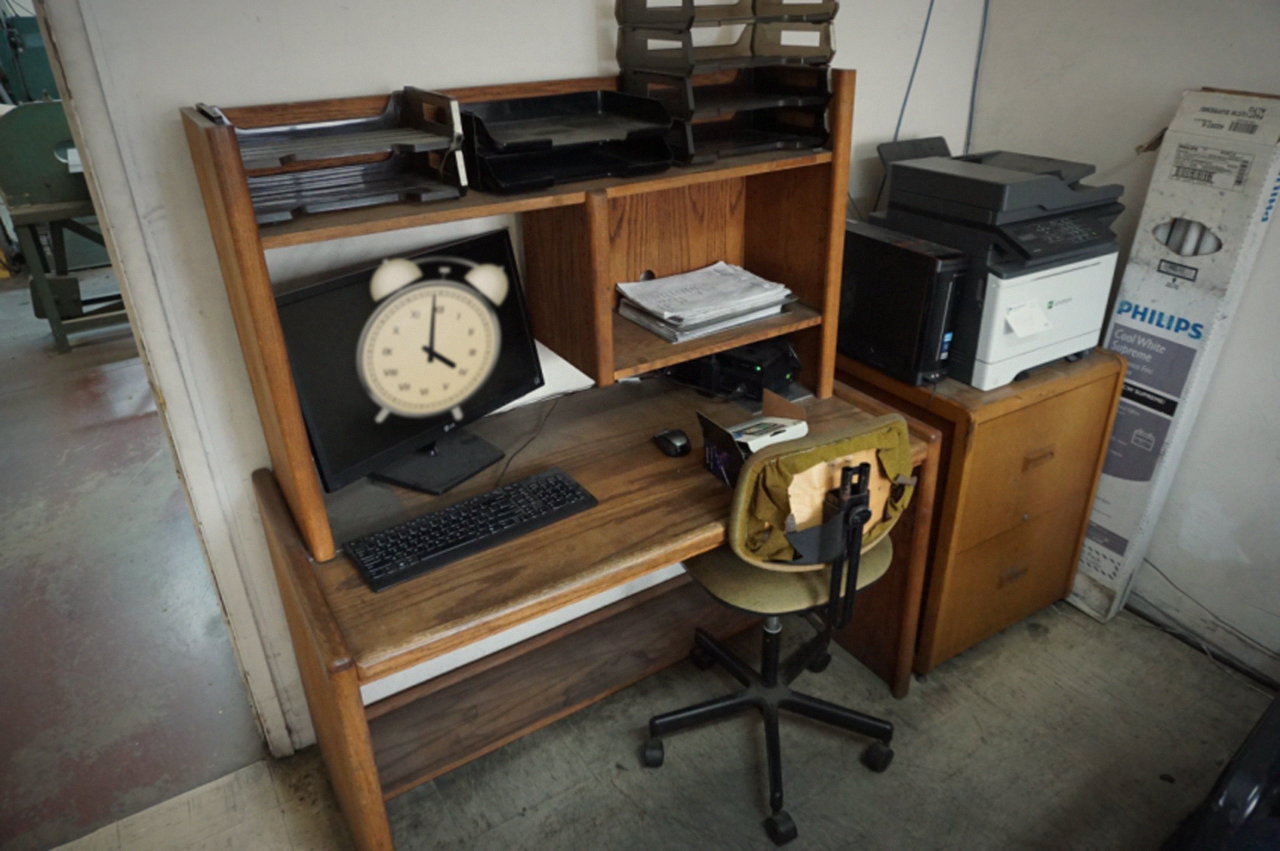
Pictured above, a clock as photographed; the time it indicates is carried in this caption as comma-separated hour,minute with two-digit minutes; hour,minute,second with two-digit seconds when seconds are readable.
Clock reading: 3,59
